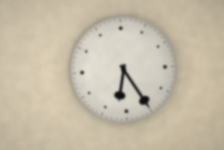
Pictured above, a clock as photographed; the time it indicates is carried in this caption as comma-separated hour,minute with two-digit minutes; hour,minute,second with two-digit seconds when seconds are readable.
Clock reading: 6,25
